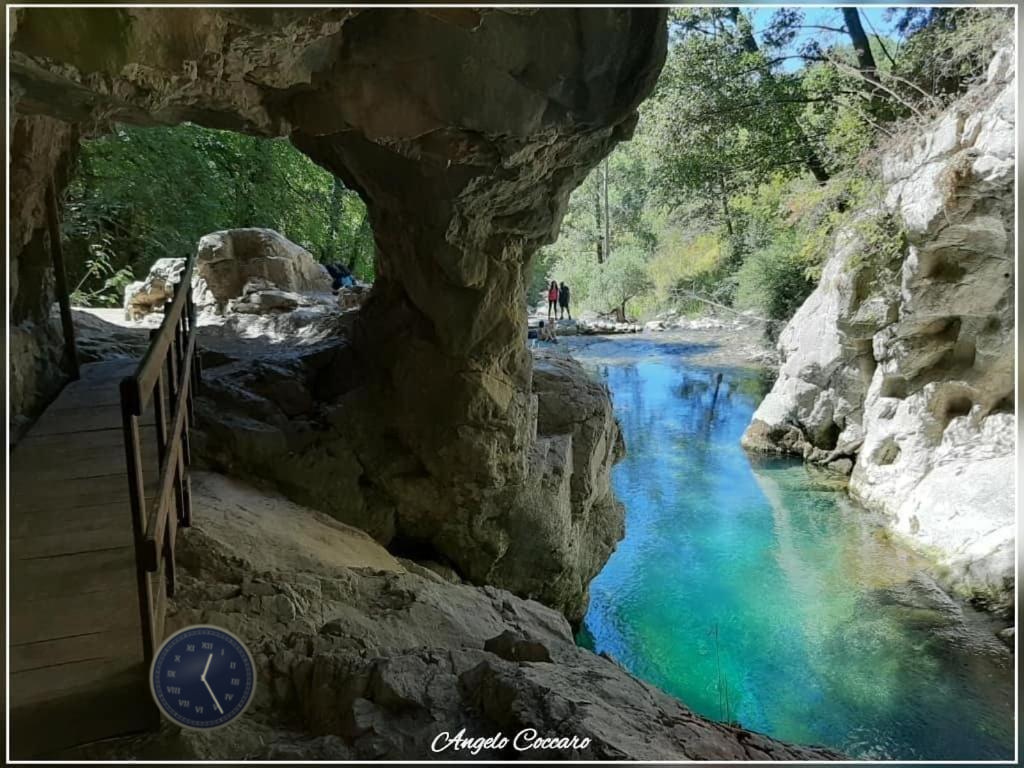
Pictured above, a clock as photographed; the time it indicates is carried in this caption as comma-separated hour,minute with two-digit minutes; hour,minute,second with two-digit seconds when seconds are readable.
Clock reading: 12,24
